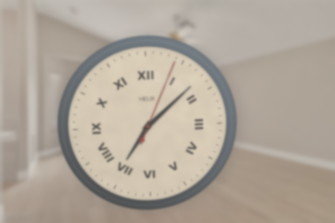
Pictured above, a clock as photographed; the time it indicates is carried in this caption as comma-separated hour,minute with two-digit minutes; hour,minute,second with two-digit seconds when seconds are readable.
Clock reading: 7,08,04
